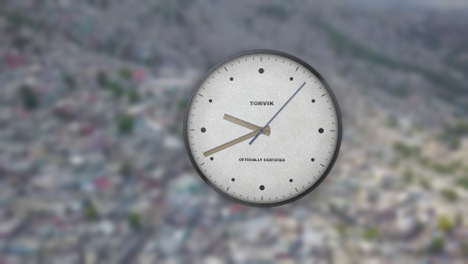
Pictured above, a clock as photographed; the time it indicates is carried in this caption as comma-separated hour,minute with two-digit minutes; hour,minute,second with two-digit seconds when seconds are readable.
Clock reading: 9,41,07
